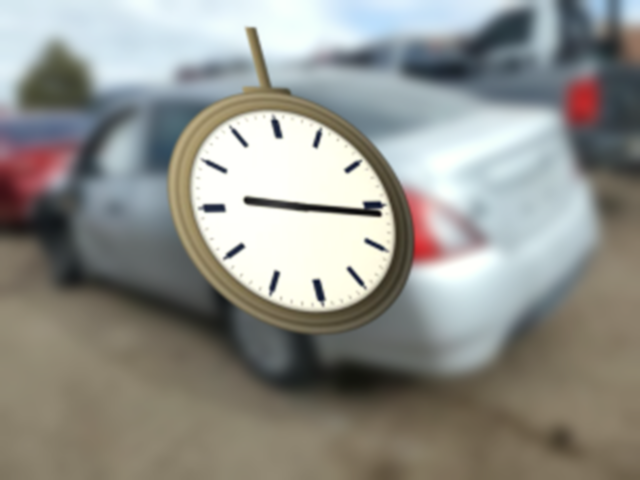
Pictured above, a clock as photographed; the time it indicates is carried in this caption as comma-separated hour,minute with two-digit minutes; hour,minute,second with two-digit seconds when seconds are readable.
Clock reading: 9,16
